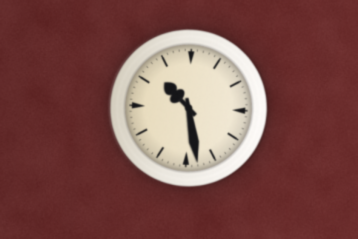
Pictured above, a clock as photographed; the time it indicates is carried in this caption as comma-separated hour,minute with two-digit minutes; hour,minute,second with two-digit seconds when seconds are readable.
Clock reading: 10,28
